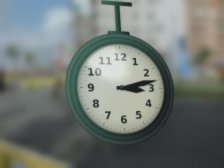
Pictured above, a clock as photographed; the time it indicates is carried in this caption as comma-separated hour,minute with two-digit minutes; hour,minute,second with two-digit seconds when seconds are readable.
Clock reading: 3,13
